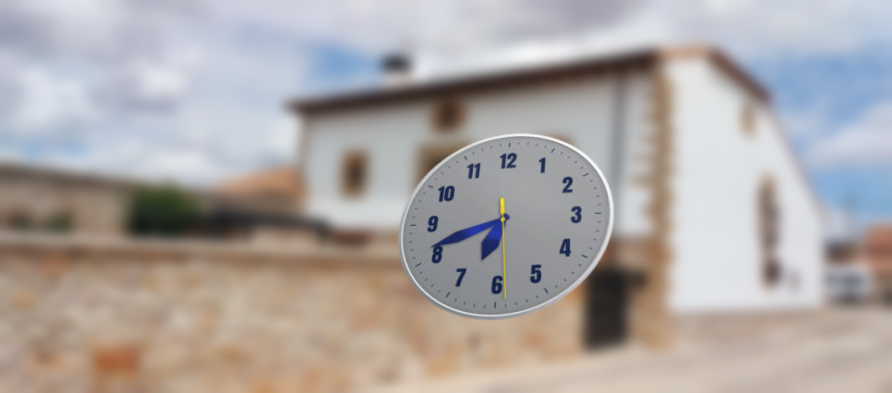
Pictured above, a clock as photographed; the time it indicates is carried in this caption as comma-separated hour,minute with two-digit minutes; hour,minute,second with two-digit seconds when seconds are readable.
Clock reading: 6,41,29
